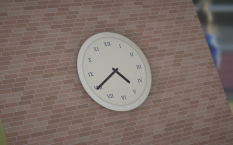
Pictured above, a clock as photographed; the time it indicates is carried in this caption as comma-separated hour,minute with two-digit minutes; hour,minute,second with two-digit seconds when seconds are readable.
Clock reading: 4,40
